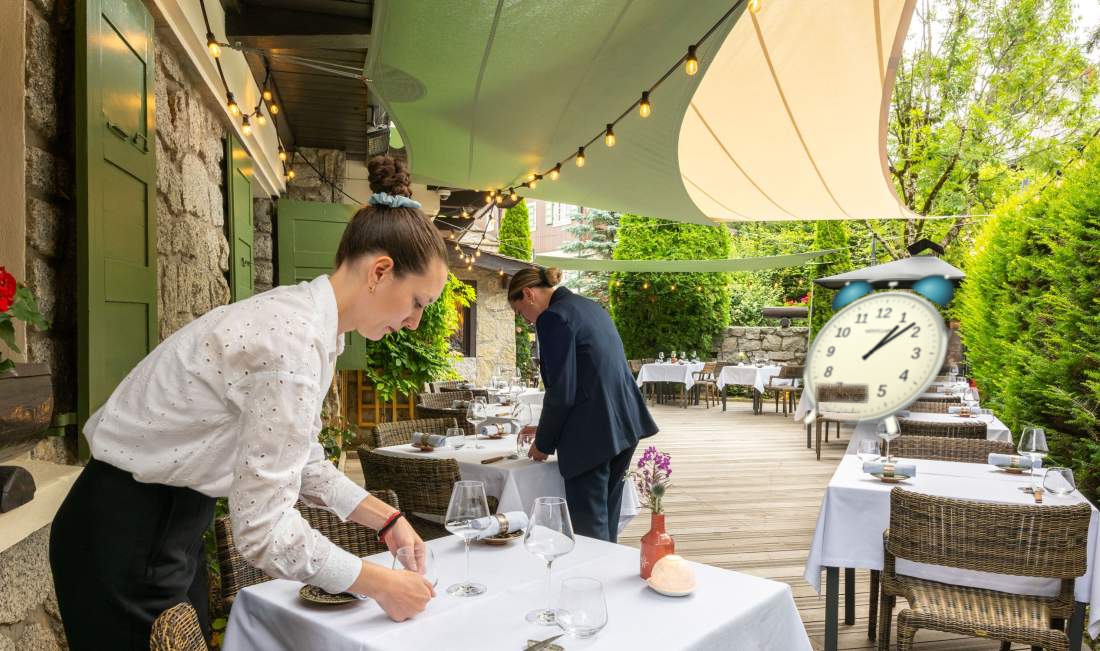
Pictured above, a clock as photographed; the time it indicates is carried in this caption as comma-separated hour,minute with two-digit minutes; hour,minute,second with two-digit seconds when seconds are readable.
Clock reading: 1,08
